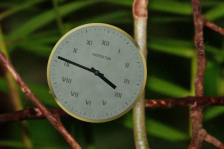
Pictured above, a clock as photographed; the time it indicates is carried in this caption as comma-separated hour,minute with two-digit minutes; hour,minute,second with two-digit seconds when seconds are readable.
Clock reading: 3,46
